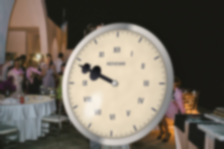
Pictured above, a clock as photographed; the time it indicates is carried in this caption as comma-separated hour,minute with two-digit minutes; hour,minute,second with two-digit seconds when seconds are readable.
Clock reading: 9,49
